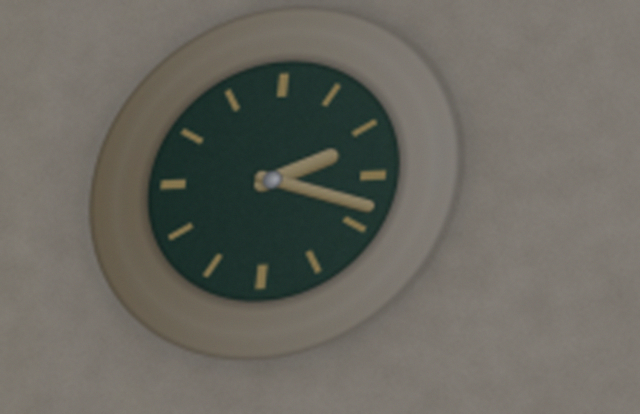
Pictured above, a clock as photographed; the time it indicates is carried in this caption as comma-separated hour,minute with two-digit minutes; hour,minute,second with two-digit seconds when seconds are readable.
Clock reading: 2,18
